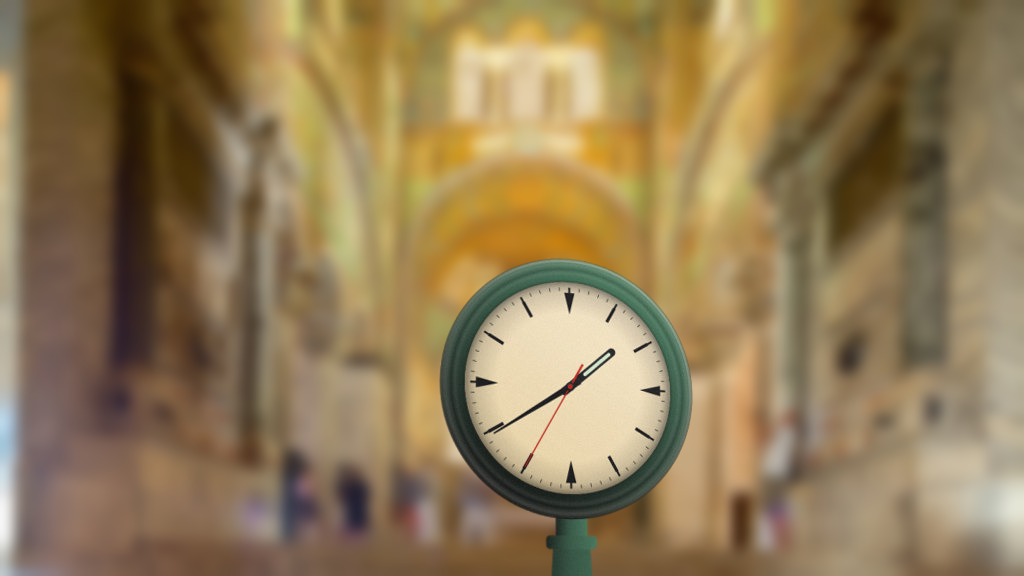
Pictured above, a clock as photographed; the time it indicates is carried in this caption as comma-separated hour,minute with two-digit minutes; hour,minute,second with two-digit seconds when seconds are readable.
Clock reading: 1,39,35
